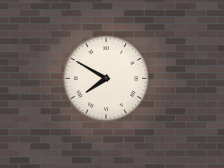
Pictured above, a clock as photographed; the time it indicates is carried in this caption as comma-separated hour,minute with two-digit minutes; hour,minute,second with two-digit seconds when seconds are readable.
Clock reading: 7,50
